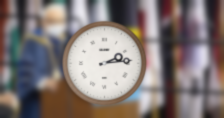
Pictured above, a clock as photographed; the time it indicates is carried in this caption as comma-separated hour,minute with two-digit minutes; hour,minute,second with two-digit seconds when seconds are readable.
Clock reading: 2,14
